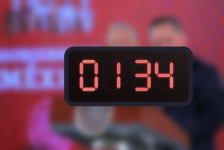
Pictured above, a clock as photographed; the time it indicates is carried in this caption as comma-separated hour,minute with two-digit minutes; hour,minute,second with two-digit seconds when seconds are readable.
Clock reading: 1,34
